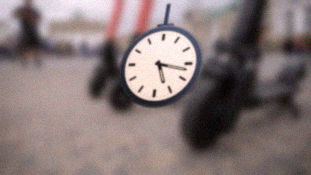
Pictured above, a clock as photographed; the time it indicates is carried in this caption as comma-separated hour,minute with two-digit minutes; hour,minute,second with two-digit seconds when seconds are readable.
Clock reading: 5,17
